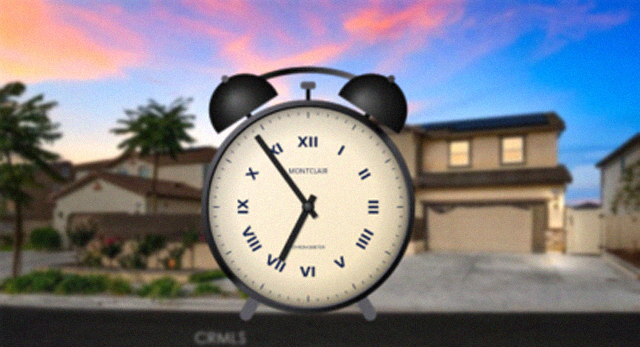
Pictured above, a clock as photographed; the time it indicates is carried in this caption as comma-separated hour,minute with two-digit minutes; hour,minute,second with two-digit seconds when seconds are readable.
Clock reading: 6,54
